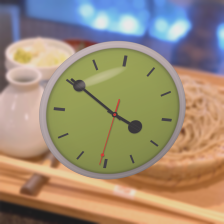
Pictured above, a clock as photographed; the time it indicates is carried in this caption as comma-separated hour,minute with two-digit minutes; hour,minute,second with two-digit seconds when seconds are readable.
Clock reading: 3,50,31
